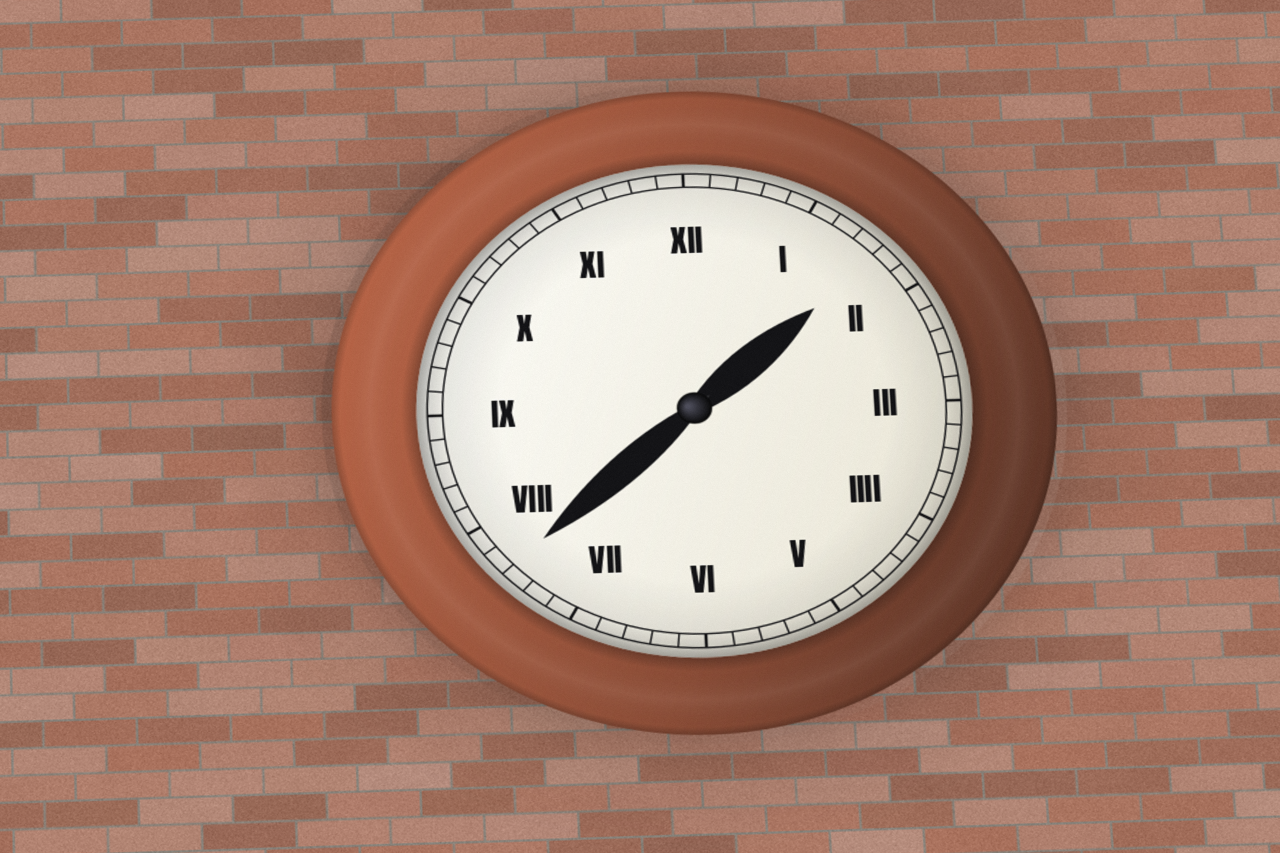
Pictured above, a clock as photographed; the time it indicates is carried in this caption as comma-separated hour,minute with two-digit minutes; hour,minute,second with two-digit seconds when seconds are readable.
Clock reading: 1,38
